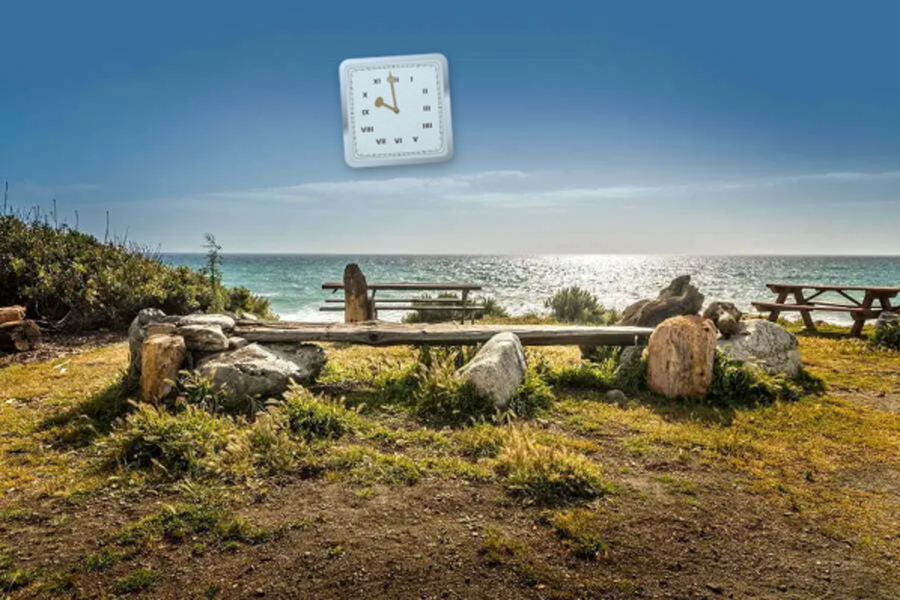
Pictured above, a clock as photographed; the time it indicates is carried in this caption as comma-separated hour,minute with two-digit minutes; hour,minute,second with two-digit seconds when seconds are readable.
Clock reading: 9,59
